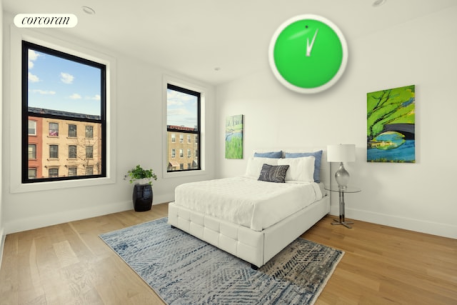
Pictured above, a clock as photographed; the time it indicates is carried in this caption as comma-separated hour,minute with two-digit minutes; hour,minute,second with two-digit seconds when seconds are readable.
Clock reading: 12,04
